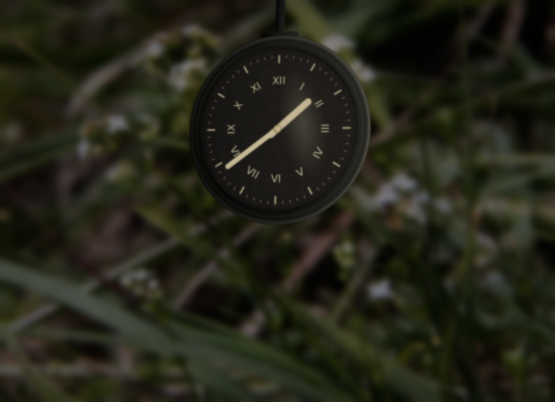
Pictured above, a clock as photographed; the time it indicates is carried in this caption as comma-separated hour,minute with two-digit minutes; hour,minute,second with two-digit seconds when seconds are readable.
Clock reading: 1,39
